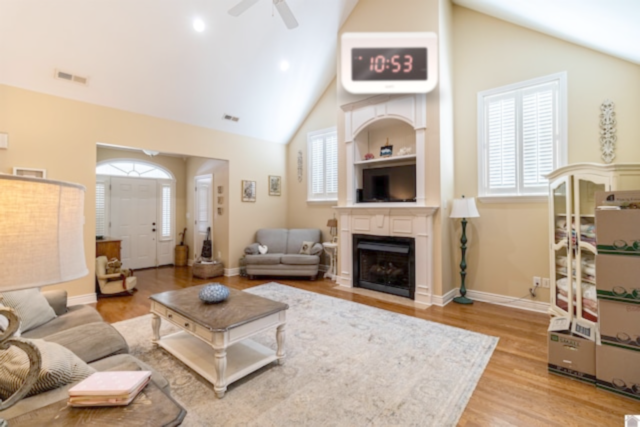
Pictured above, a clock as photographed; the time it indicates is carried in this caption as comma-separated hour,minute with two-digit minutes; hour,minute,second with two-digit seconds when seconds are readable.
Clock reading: 10,53
